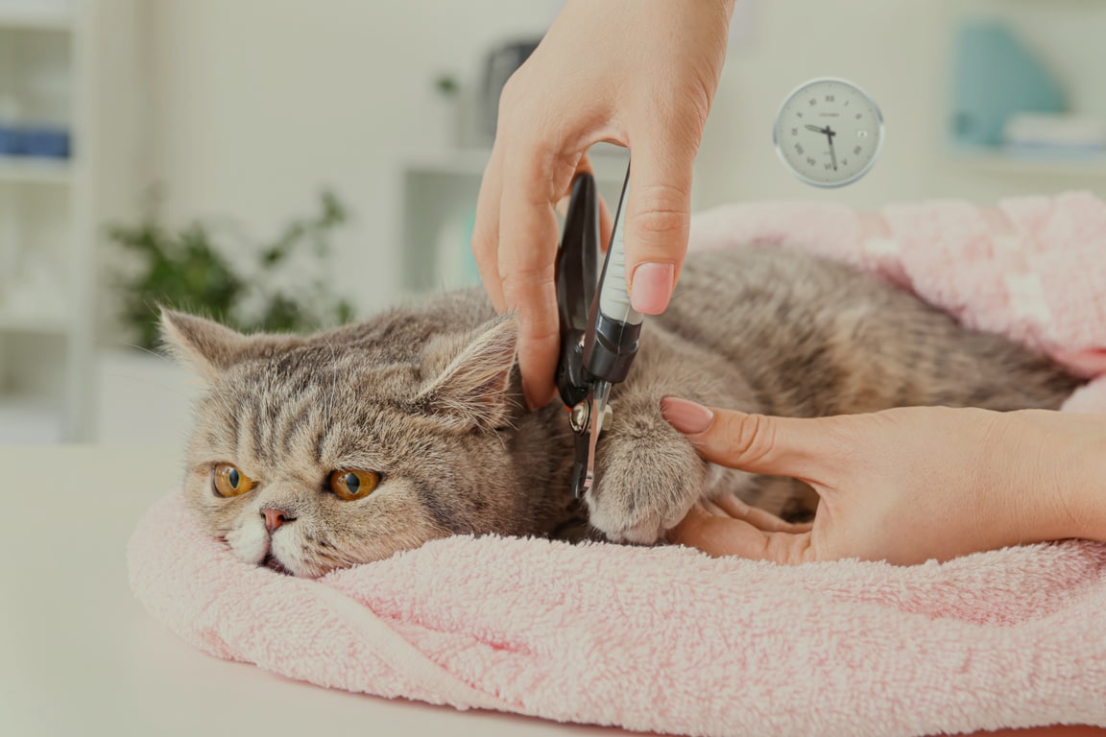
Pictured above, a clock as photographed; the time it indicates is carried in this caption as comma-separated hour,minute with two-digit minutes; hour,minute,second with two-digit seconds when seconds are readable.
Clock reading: 9,28
